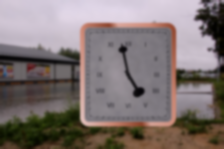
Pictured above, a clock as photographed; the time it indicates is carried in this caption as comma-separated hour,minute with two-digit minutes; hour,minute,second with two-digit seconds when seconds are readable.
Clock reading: 4,58
